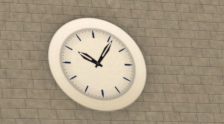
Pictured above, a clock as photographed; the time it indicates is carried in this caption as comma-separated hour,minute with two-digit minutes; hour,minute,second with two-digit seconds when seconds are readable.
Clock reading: 10,06
